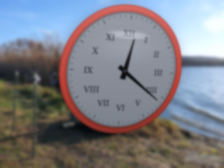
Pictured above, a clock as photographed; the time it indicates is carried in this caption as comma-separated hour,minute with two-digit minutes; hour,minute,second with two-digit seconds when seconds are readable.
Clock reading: 12,21
